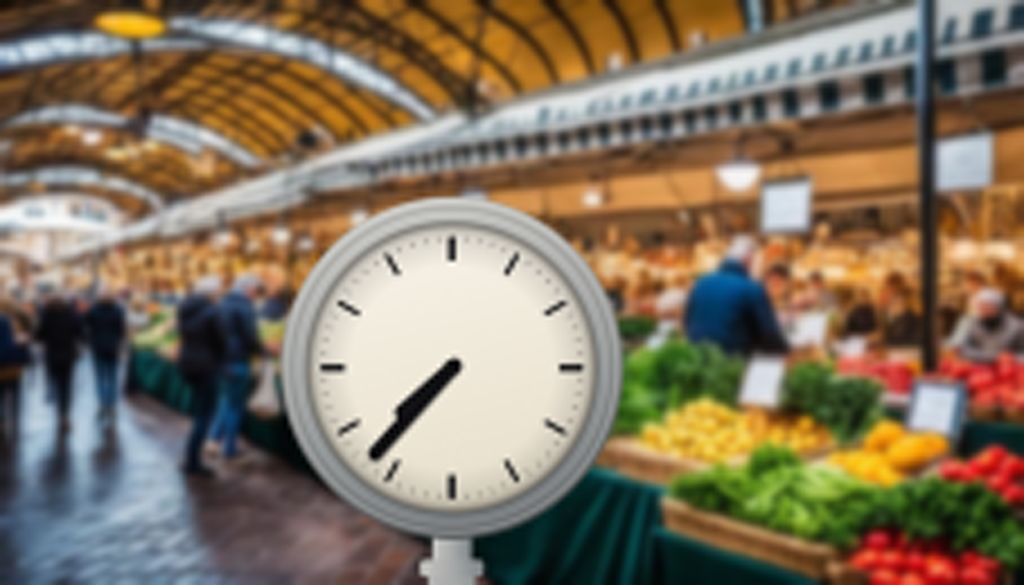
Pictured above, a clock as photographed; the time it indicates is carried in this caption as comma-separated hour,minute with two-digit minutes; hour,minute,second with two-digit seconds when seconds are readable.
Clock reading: 7,37
